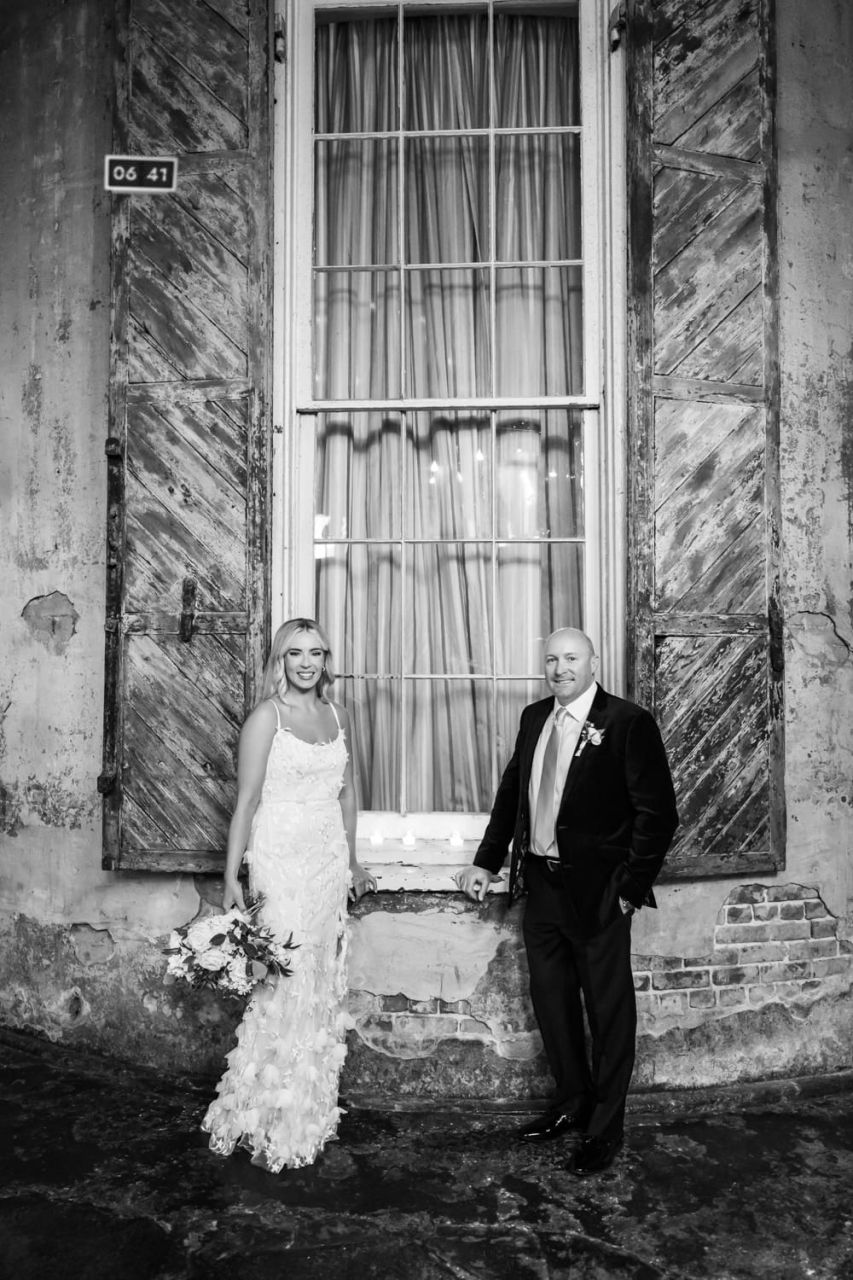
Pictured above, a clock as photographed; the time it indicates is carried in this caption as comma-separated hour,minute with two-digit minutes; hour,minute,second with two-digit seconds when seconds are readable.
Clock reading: 6,41
